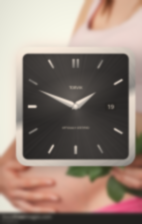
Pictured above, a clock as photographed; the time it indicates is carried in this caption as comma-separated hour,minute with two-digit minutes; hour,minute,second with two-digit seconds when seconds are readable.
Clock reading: 1,49
